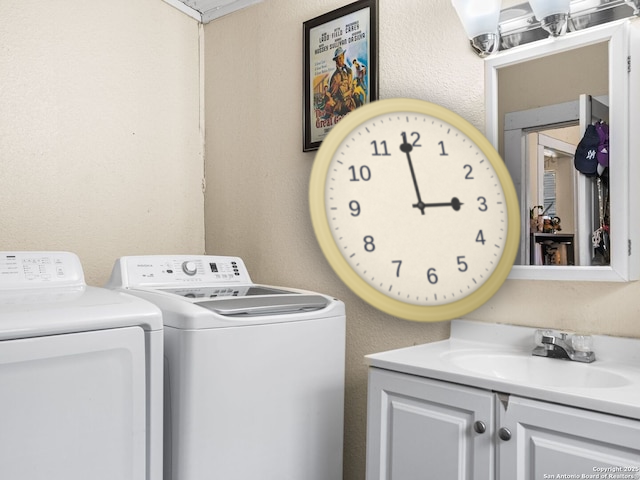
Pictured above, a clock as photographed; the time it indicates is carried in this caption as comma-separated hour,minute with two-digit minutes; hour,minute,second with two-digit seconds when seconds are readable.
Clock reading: 2,59
